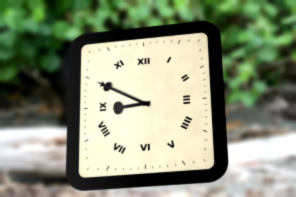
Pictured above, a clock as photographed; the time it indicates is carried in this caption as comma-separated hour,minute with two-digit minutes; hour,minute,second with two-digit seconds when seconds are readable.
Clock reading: 8,50
